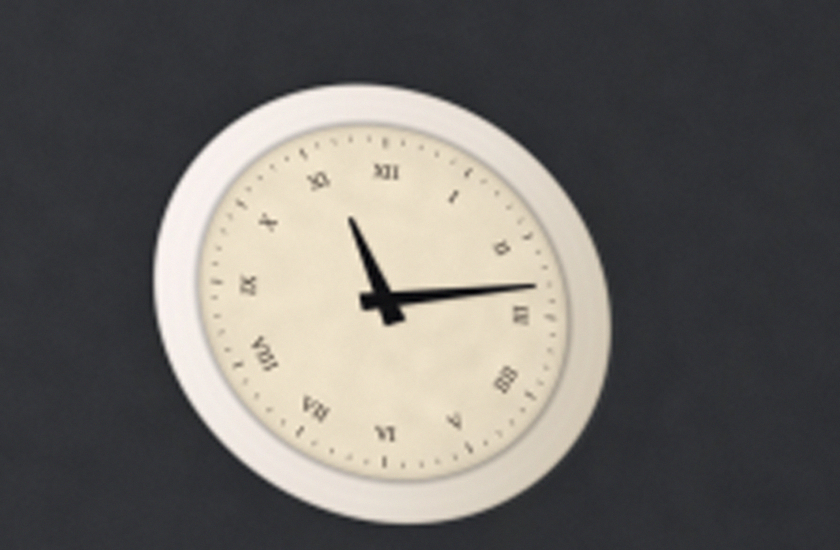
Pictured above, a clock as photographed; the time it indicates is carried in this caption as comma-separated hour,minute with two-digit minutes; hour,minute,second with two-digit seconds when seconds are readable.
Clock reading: 11,13
